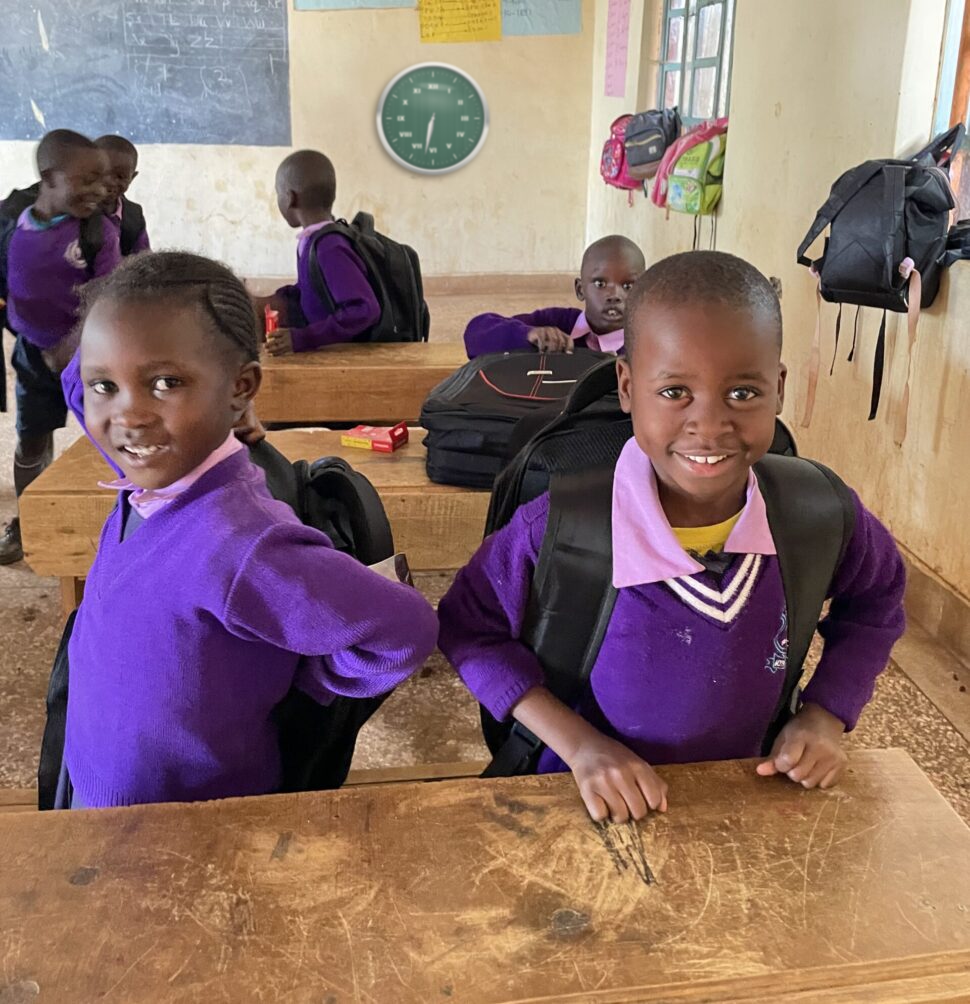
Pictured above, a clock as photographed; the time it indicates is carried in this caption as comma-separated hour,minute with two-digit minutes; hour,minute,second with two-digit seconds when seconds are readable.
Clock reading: 6,32
